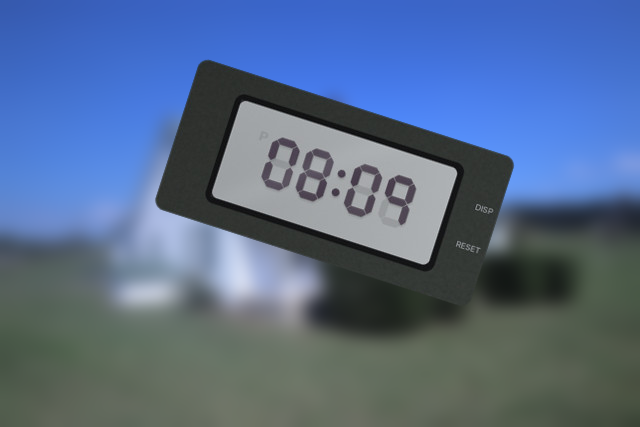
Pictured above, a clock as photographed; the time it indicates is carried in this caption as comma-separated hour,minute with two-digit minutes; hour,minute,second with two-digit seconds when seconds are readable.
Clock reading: 8,09
